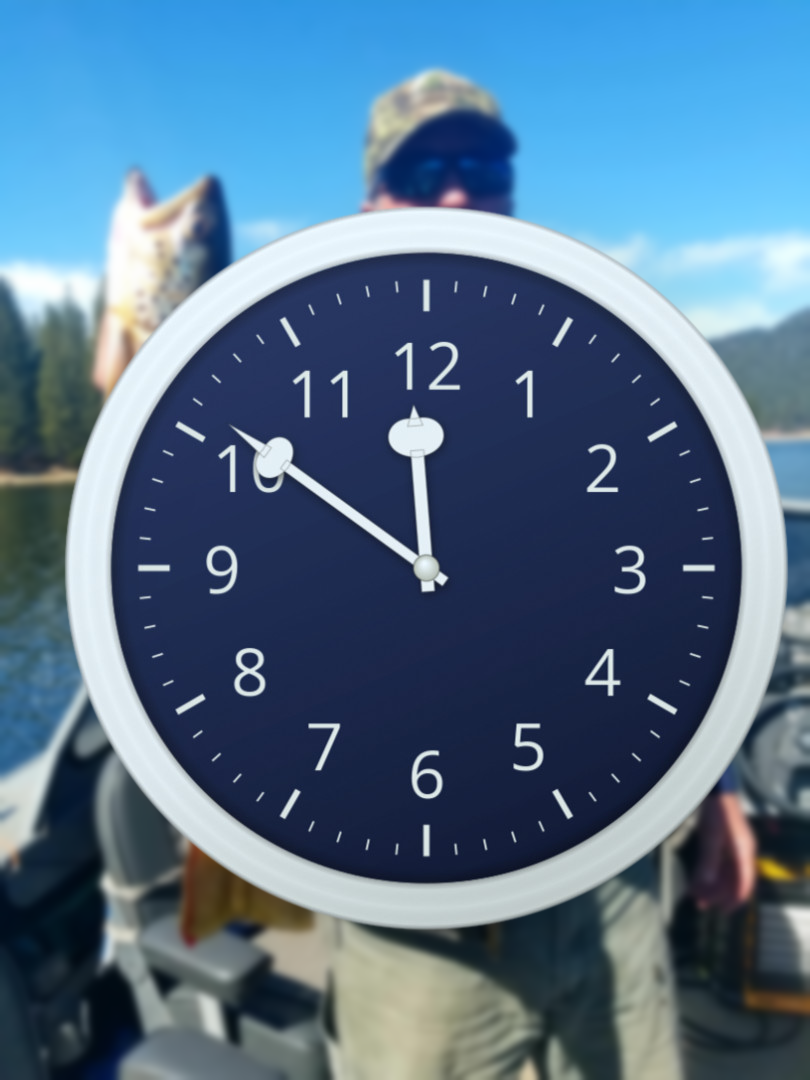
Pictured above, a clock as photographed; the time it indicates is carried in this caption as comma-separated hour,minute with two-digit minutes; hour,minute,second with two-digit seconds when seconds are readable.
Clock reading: 11,51
